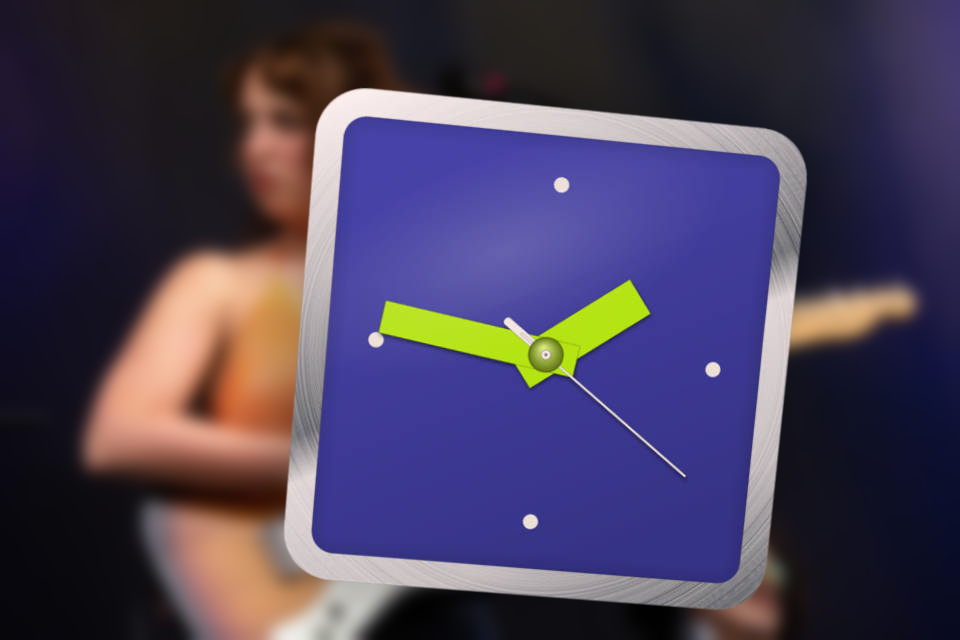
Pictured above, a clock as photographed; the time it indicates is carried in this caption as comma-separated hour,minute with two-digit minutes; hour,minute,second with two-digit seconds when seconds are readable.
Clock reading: 1,46,21
